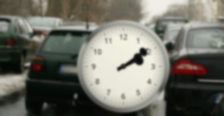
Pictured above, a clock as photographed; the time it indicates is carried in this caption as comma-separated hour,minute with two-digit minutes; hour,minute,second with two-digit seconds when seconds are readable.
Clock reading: 2,09
